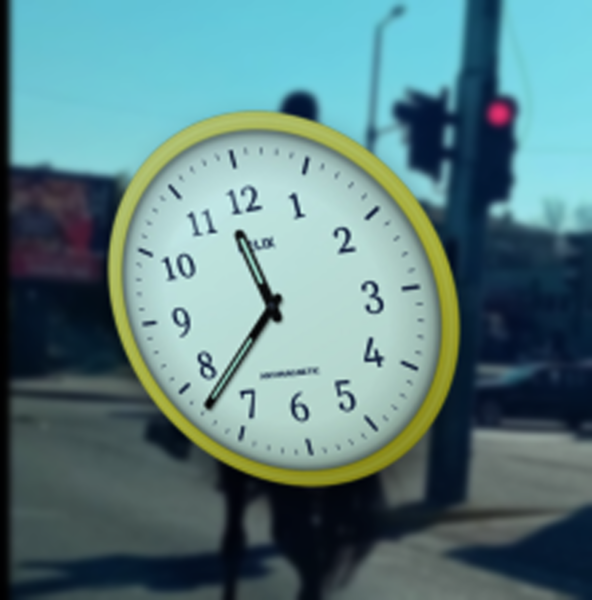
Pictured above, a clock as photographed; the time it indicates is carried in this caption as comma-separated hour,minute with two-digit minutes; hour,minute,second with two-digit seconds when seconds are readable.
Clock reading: 11,38
